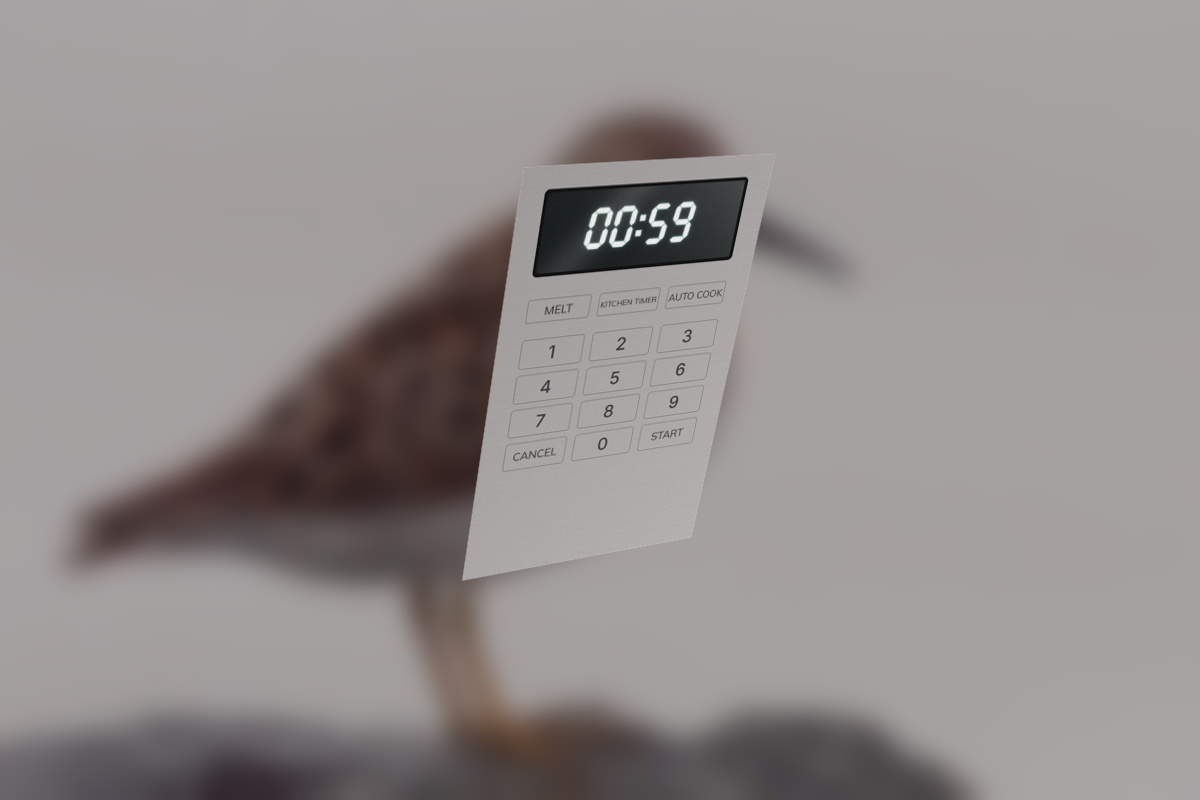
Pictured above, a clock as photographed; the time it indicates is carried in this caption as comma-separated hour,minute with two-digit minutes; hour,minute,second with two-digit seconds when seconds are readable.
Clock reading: 0,59
